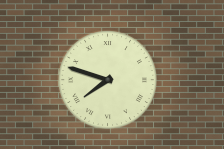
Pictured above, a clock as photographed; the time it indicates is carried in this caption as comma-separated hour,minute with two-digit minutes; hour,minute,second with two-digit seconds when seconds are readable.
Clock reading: 7,48
